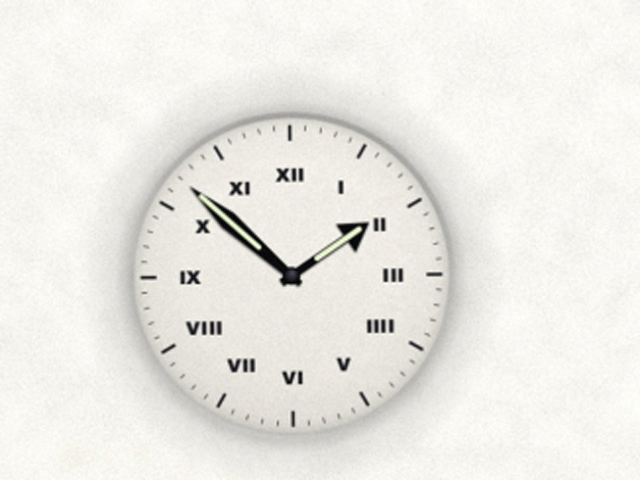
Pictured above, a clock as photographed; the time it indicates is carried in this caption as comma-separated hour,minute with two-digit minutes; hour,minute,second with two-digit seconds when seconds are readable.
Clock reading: 1,52
